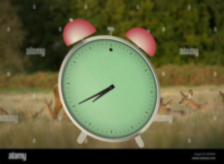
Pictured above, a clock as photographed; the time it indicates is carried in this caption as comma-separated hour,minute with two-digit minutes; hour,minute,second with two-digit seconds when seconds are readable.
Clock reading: 7,40
